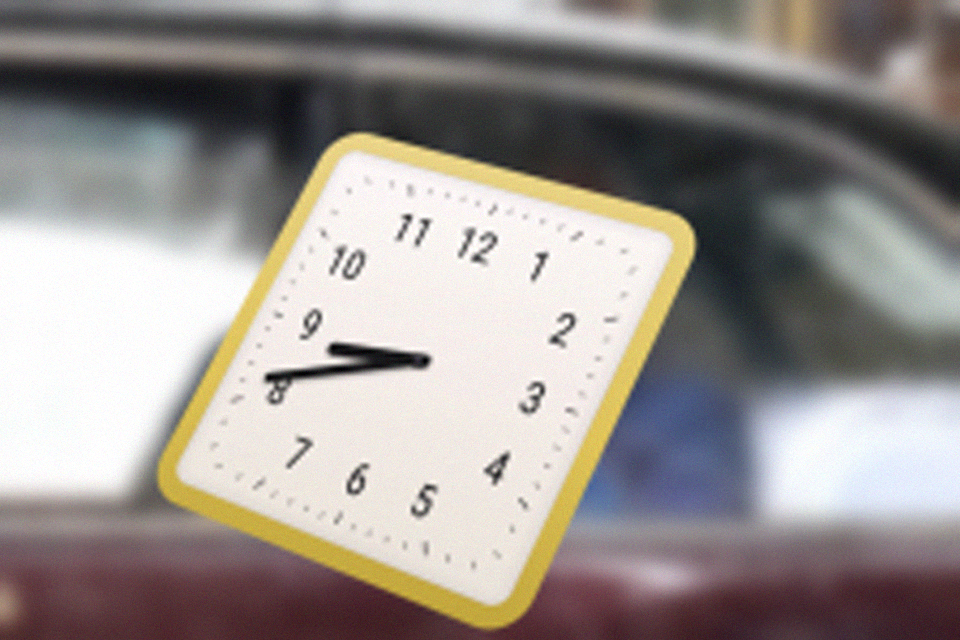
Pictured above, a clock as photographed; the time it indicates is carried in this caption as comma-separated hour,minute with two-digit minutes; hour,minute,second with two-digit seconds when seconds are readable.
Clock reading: 8,41
